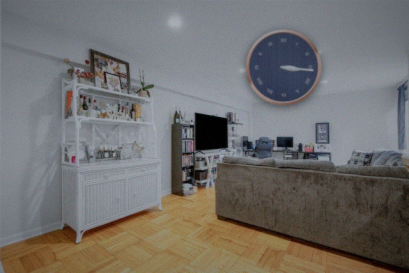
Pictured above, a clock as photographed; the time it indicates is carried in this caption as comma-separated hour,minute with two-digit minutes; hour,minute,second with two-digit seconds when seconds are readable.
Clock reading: 3,16
